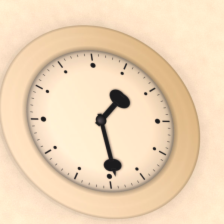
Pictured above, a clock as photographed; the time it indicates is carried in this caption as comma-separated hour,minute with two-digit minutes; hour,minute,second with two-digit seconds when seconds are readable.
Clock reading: 1,29
